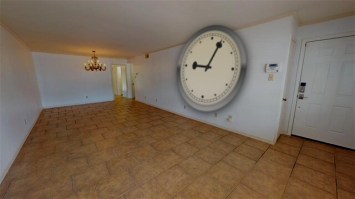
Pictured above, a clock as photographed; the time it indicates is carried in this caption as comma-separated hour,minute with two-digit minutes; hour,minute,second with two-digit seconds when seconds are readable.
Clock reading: 9,04
